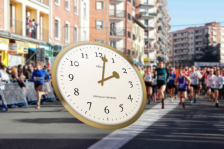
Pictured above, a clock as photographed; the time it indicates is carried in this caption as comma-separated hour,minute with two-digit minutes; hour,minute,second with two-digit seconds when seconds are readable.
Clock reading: 2,02
